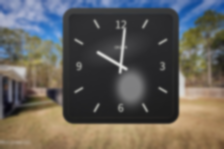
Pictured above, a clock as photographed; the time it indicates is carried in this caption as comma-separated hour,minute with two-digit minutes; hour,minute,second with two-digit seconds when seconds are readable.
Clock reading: 10,01
